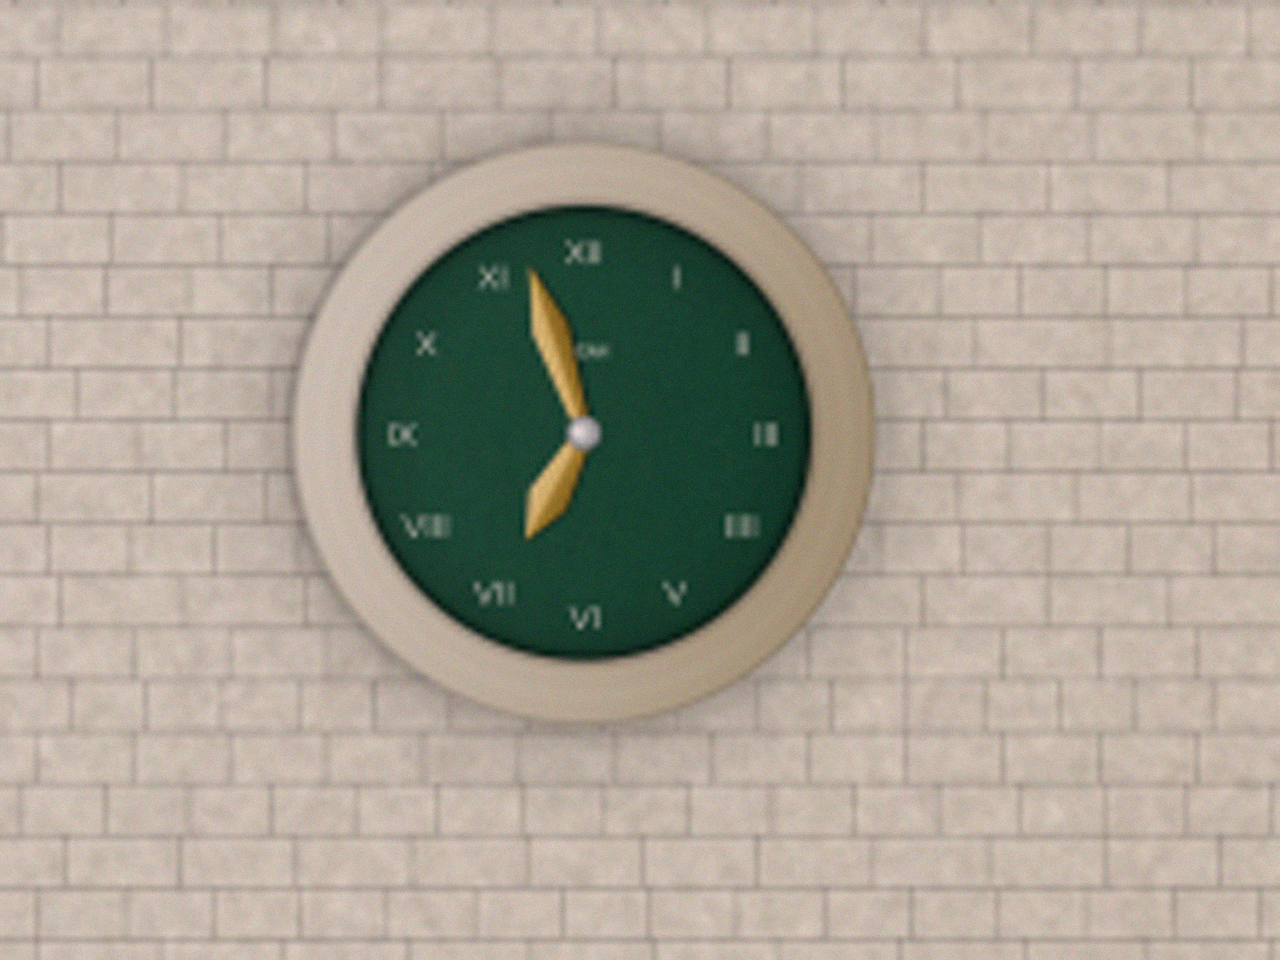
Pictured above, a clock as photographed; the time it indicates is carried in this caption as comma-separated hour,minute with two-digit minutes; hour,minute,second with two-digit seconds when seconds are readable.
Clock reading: 6,57
